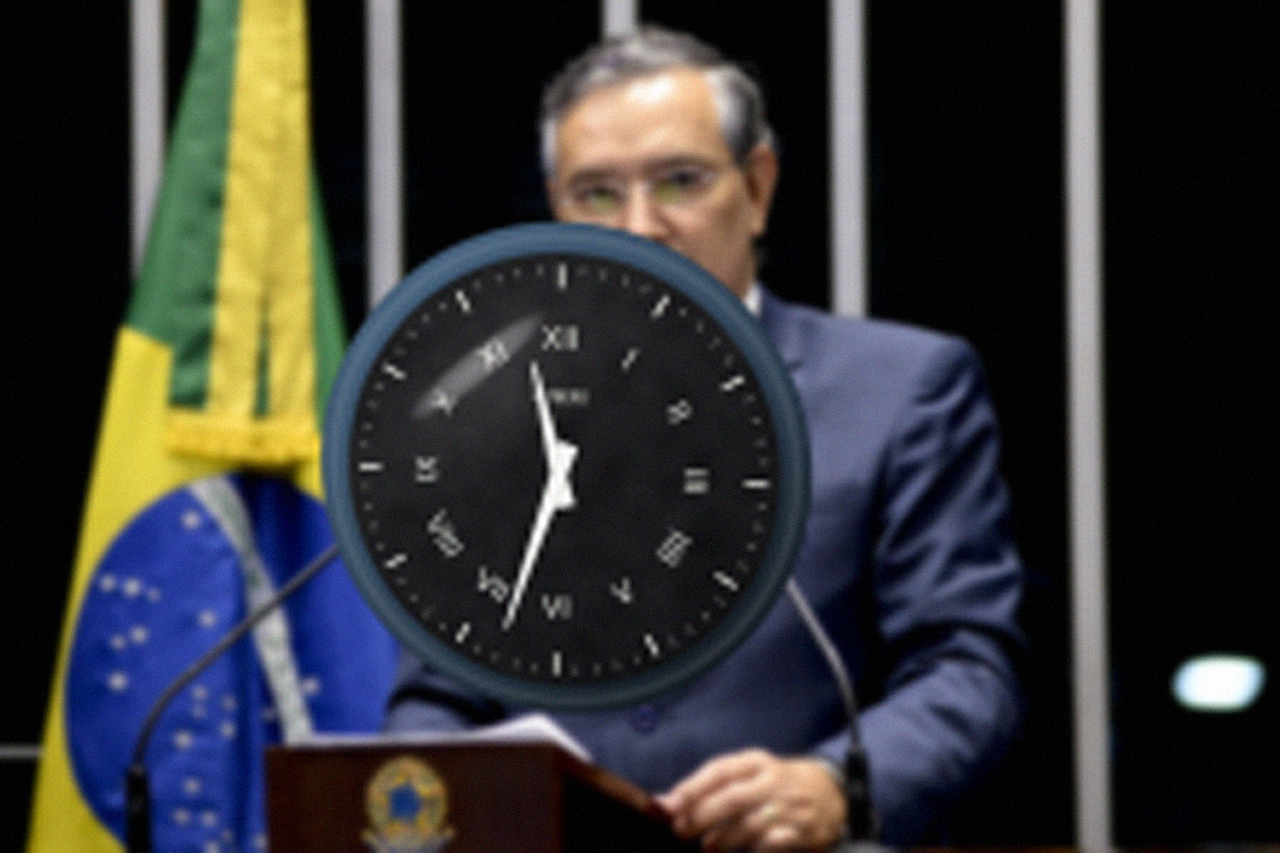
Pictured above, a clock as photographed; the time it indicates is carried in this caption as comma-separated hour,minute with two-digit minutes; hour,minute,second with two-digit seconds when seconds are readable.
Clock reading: 11,33
